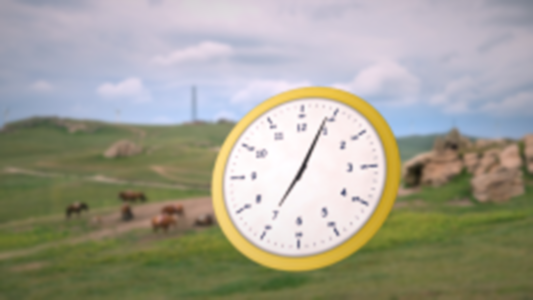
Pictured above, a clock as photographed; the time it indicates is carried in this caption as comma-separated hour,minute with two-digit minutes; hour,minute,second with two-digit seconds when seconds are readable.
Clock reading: 7,04
